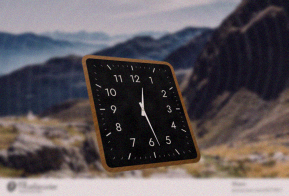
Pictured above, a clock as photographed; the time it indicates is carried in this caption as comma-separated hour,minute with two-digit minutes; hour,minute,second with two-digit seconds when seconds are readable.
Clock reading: 12,28
